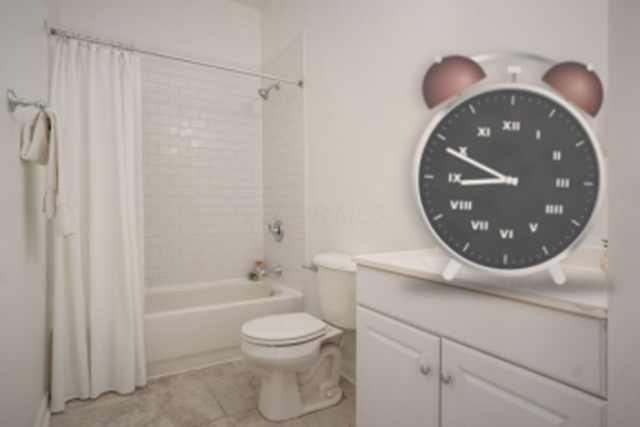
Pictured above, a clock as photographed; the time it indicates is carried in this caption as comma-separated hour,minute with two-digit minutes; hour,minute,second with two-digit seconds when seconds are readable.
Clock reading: 8,49
